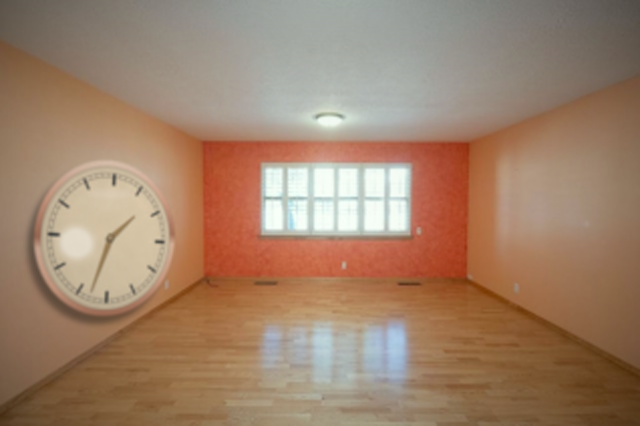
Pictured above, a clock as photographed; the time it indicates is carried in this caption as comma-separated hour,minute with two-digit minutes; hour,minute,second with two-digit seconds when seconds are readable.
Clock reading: 1,33
